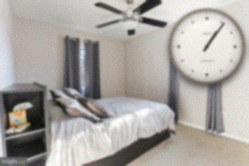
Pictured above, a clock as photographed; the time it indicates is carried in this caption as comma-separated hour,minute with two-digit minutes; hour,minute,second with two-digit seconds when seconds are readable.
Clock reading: 1,06
